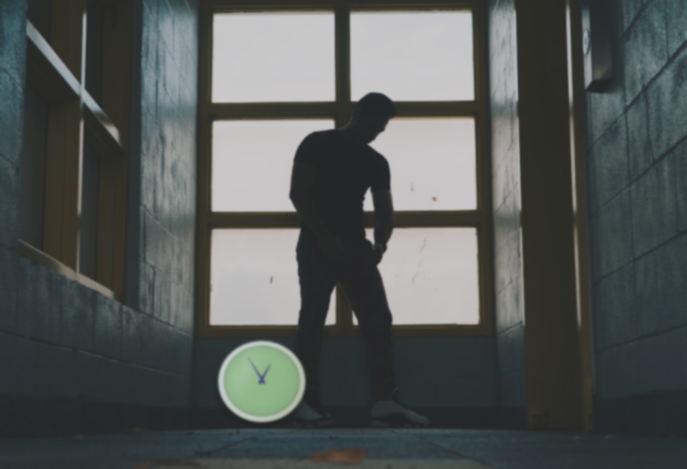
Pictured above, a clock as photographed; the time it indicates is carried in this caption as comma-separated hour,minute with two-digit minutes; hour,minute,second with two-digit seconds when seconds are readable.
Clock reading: 12,55
